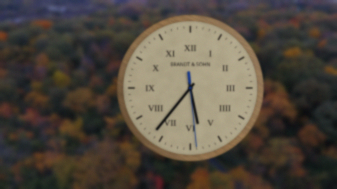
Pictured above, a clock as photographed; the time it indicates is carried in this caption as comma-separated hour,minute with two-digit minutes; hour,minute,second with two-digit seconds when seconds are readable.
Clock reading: 5,36,29
